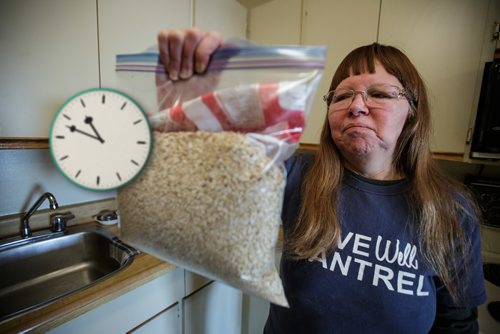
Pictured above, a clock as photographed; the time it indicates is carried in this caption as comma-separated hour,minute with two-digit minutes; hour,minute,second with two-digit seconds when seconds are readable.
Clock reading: 10,48
